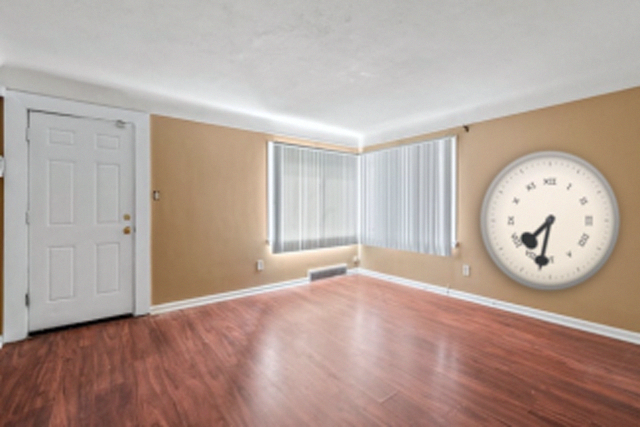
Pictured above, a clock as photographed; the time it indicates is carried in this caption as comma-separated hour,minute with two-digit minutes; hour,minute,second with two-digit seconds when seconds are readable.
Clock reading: 7,32
